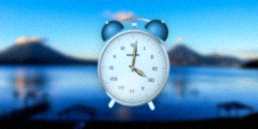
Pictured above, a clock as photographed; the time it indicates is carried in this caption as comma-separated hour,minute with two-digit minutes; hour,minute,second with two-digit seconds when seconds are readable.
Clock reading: 4,01
